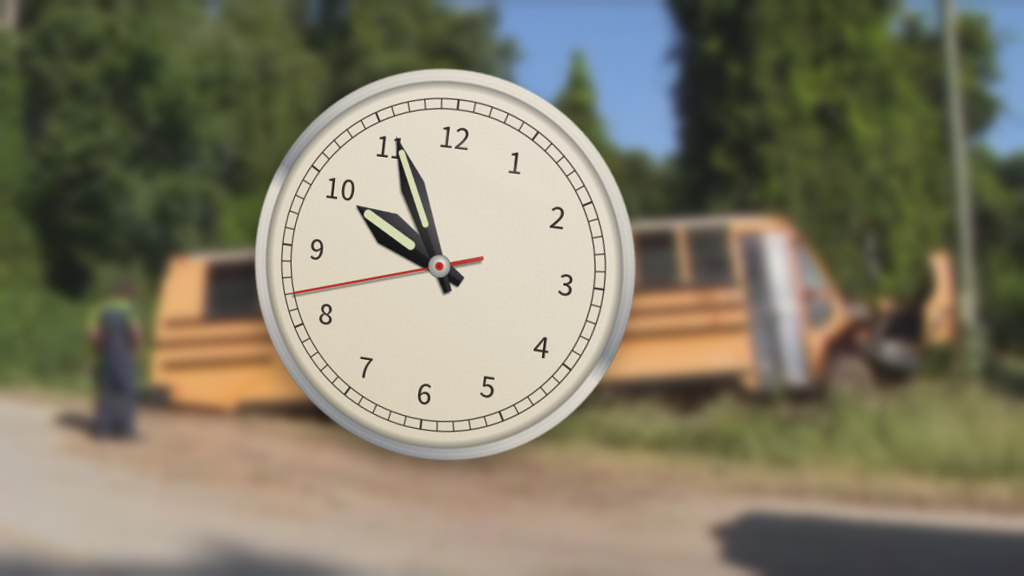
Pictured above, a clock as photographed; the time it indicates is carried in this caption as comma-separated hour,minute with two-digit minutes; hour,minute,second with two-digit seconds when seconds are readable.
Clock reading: 9,55,42
